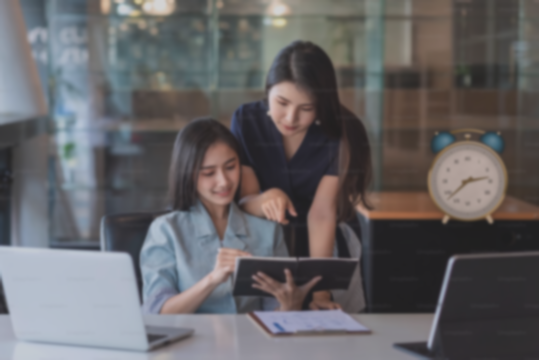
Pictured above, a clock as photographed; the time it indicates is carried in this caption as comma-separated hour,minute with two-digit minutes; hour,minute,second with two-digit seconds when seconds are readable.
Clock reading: 2,38
